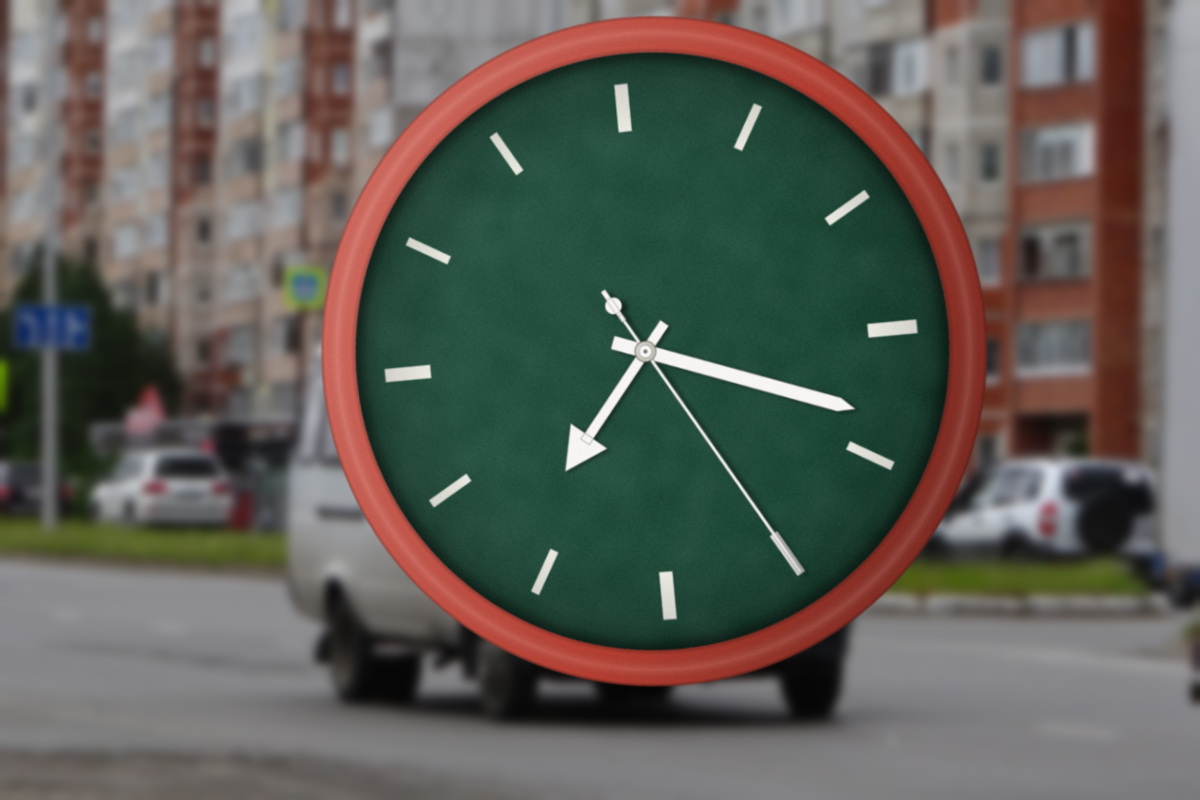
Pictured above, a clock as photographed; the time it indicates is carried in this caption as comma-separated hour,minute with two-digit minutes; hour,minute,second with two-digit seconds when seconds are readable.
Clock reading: 7,18,25
